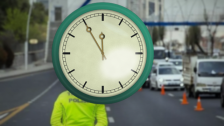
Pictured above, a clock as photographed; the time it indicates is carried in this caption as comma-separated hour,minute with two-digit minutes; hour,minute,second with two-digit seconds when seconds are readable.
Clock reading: 11,55
